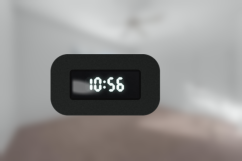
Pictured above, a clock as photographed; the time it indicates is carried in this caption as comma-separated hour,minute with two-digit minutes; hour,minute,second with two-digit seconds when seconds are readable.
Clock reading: 10,56
